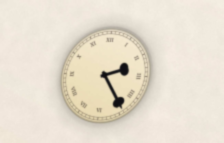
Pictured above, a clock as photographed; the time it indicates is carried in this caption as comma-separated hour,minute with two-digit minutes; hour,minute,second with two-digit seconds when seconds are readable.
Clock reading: 2,24
